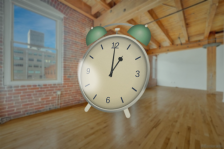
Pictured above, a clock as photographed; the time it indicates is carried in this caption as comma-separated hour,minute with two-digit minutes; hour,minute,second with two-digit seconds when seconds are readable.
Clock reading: 1,00
